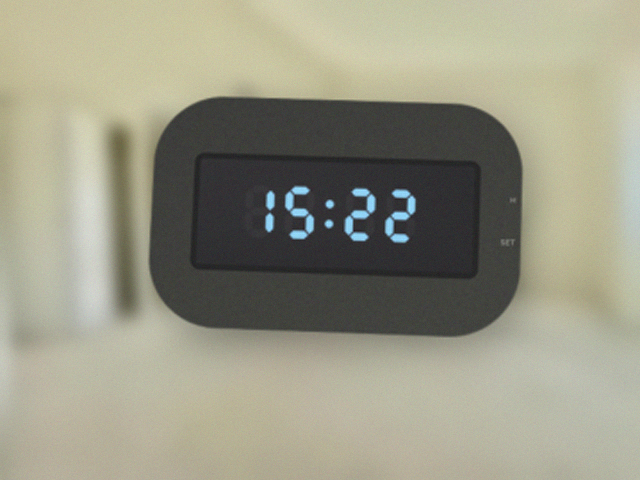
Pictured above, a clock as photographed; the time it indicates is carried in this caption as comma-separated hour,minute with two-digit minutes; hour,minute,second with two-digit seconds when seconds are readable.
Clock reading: 15,22
